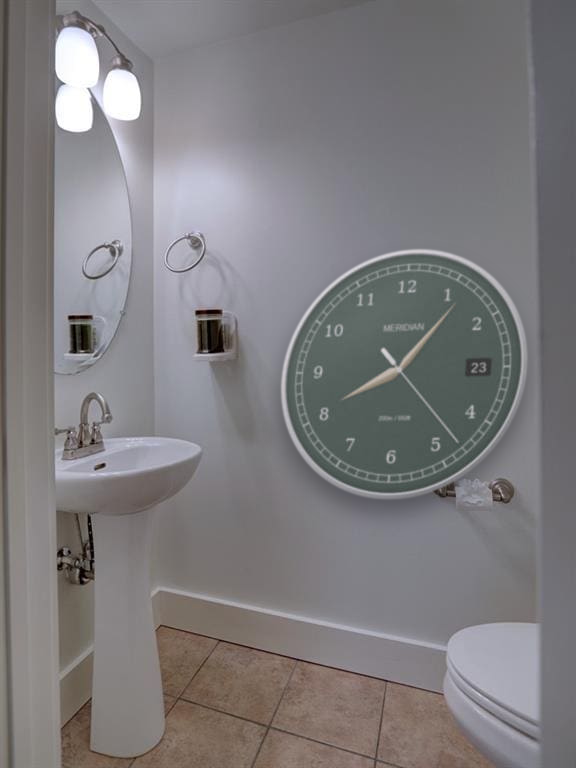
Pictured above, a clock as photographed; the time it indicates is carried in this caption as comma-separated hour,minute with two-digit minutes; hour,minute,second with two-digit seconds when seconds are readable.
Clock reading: 8,06,23
